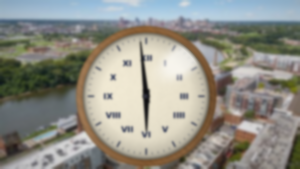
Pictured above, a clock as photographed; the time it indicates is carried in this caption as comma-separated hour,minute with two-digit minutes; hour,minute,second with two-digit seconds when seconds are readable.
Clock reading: 5,59
